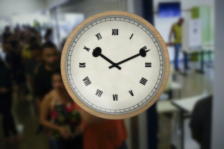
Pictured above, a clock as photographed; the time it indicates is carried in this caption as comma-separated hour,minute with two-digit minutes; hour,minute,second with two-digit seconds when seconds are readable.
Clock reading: 10,11
